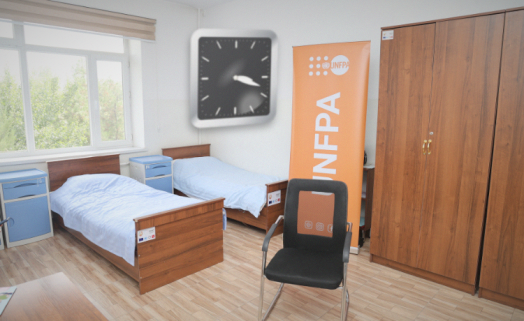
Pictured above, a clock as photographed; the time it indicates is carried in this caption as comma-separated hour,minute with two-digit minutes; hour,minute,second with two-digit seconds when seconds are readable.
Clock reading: 3,18
